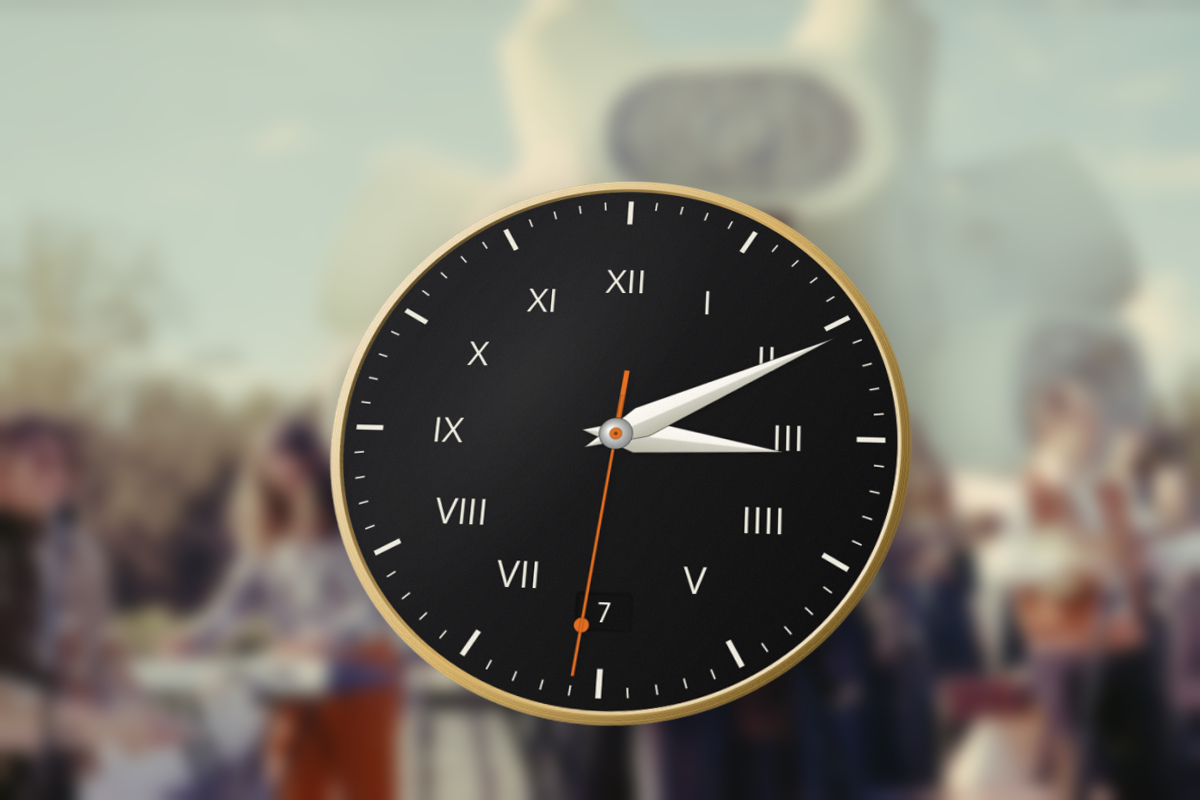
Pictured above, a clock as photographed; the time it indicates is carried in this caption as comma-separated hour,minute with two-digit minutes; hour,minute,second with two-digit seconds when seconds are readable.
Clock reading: 3,10,31
